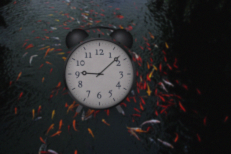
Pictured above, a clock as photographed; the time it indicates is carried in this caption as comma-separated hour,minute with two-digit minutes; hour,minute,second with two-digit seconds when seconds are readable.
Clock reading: 9,08
